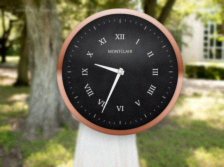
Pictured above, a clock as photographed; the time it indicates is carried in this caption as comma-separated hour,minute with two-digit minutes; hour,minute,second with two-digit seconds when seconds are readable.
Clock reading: 9,34
